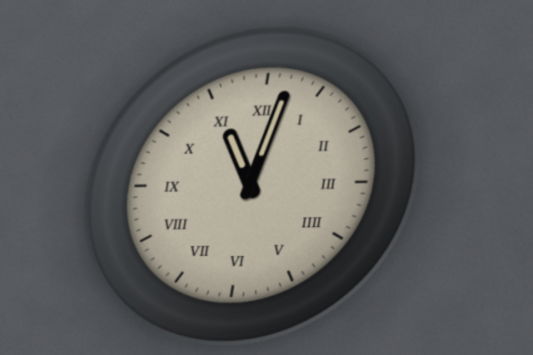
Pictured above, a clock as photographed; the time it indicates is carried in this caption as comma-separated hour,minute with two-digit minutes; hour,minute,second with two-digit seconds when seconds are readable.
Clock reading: 11,02
